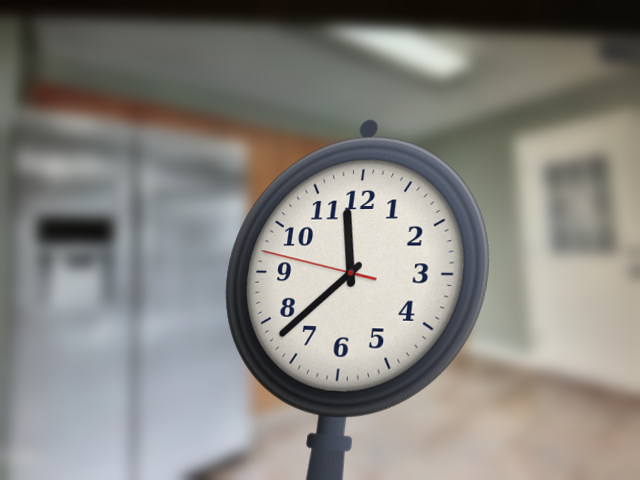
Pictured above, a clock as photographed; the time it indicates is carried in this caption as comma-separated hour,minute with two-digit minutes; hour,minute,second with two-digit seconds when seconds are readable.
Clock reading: 11,37,47
